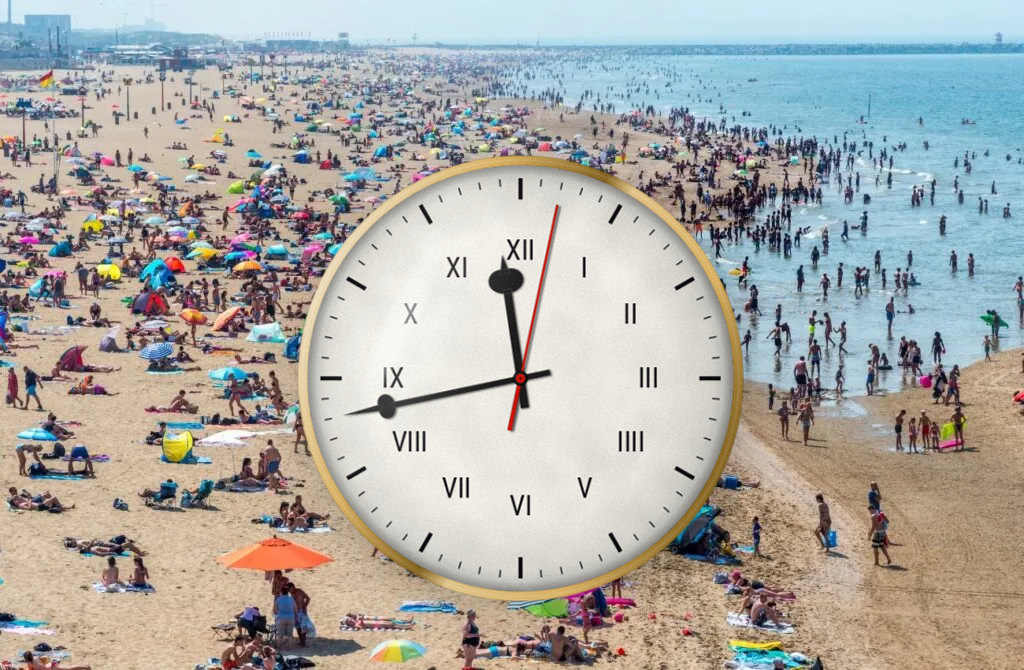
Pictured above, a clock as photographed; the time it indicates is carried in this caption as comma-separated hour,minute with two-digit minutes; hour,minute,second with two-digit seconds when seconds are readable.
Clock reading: 11,43,02
